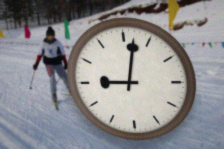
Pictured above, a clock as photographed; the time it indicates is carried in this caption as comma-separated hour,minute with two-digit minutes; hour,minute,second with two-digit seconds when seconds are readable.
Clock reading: 9,02
